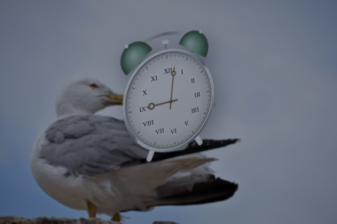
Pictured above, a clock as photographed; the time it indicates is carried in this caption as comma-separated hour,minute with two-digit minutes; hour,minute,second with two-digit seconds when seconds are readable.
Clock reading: 9,02
